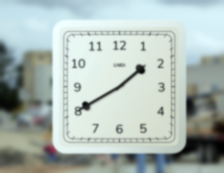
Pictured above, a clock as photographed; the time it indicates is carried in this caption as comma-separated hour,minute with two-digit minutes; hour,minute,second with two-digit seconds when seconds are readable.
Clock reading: 1,40
